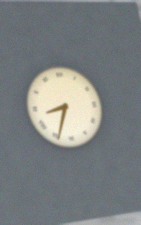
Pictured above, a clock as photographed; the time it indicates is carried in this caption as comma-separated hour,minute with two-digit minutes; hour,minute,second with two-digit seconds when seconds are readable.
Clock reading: 8,34
